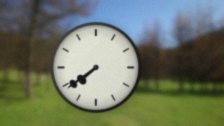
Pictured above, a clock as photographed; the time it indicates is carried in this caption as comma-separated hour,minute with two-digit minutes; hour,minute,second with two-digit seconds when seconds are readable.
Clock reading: 7,39
